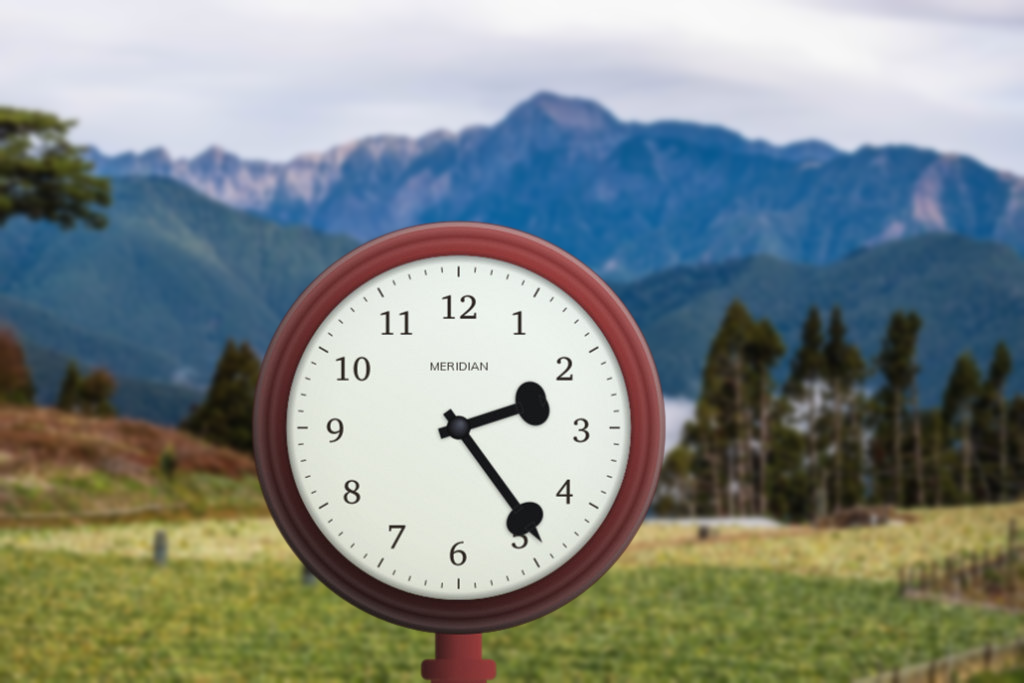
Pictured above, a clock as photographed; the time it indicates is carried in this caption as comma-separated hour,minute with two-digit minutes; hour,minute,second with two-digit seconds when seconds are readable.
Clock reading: 2,24
